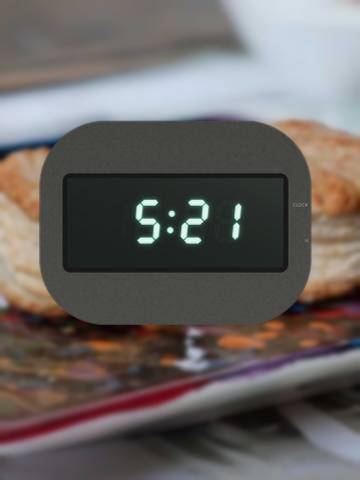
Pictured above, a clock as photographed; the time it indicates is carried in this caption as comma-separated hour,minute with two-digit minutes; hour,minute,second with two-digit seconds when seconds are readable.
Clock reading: 5,21
